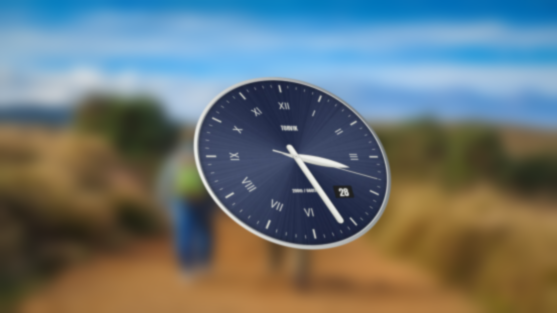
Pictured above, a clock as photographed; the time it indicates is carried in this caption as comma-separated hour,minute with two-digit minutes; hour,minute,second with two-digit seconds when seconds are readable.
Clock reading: 3,26,18
